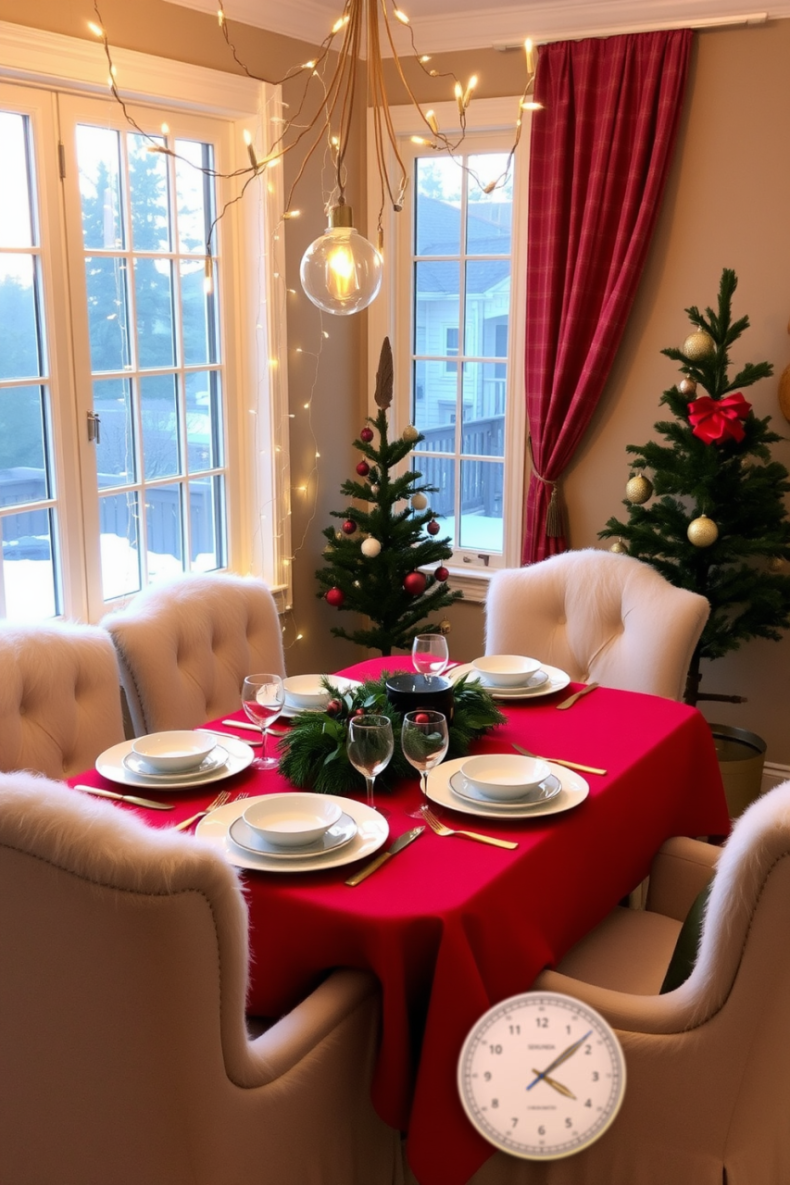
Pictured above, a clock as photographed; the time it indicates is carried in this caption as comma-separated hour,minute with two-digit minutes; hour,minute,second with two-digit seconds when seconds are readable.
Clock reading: 4,08,08
